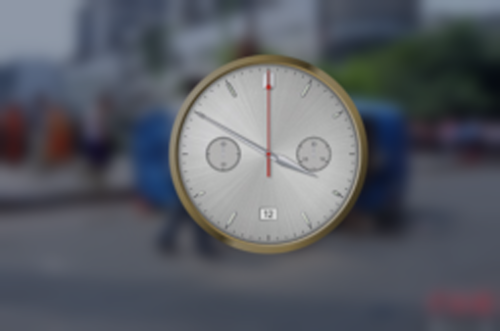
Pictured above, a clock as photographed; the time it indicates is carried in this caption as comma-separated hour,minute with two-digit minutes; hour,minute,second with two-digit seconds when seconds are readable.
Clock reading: 3,50
